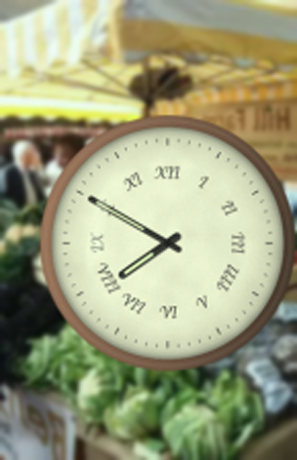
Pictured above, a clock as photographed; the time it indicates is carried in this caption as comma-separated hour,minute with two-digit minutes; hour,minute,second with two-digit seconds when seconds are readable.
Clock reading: 7,50
